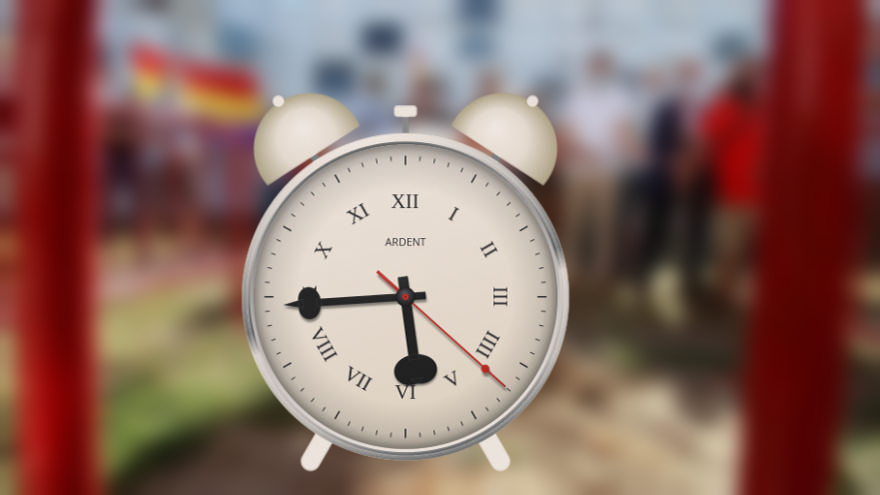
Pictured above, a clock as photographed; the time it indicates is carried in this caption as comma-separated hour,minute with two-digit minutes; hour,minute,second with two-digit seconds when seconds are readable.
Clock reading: 5,44,22
